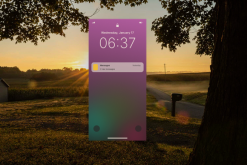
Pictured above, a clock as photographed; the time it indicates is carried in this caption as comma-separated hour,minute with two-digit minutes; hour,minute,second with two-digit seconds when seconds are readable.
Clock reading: 6,37
